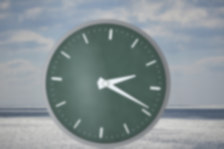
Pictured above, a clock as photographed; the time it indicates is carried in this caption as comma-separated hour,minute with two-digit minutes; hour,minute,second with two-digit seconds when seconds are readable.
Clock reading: 2,19
